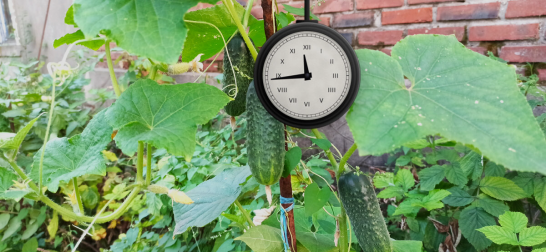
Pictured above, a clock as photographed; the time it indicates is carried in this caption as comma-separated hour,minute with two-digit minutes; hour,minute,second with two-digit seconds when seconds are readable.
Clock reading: 11,44
